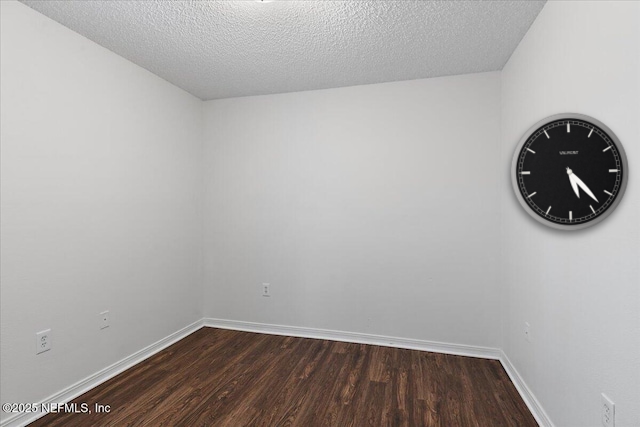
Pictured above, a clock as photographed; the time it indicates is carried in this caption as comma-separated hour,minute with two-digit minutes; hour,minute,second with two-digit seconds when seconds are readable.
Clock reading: 5,23
